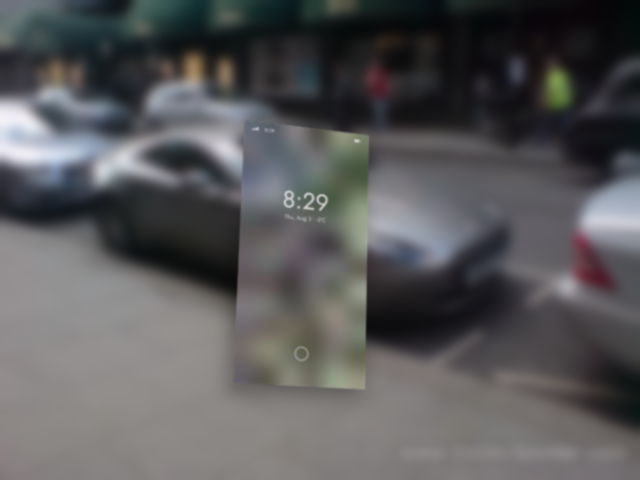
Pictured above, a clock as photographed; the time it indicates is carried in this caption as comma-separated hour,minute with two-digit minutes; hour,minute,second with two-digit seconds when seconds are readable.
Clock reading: 8,29
